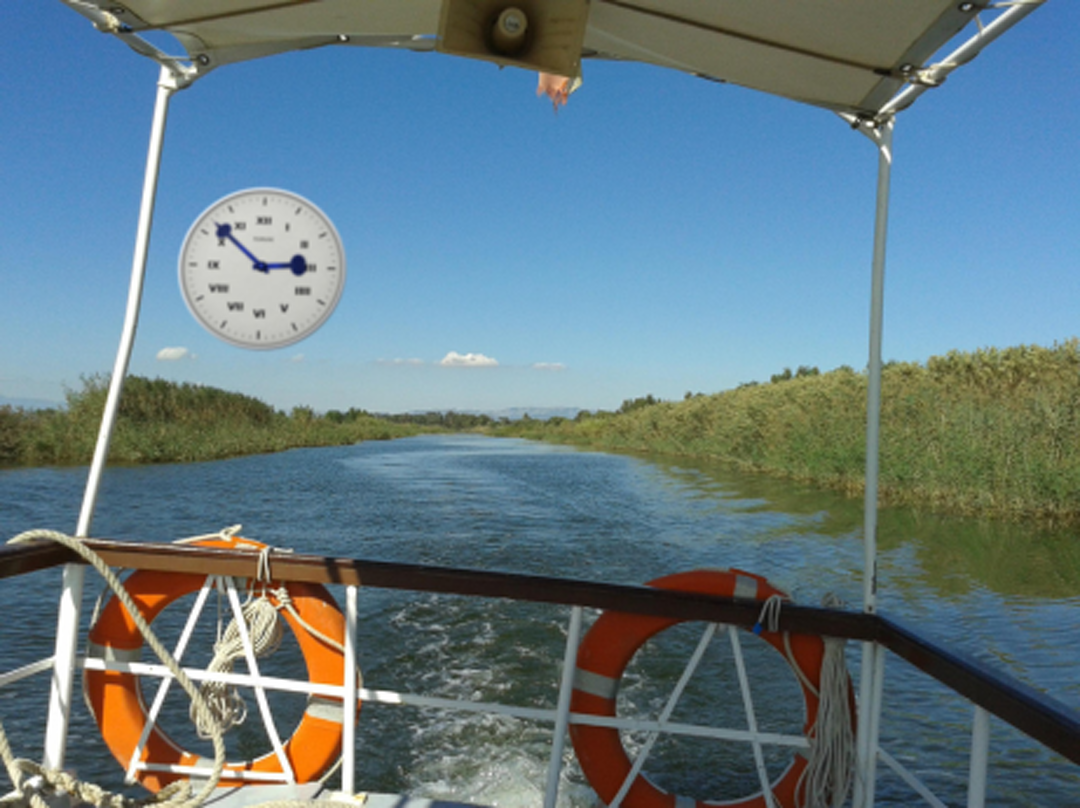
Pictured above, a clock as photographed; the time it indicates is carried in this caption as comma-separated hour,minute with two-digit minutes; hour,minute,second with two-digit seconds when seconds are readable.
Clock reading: 2,52
